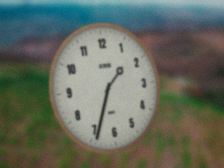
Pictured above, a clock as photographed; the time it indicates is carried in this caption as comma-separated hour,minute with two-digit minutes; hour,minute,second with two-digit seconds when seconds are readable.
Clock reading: 1,34
